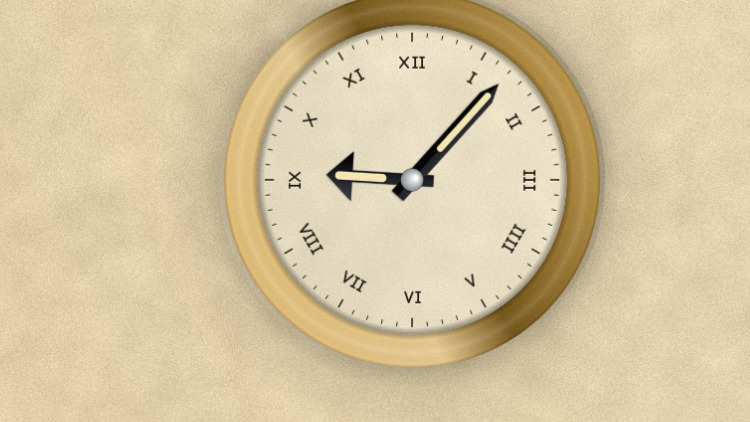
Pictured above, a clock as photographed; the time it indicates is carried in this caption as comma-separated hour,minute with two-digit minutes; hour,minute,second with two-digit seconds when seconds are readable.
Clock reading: 9,07
